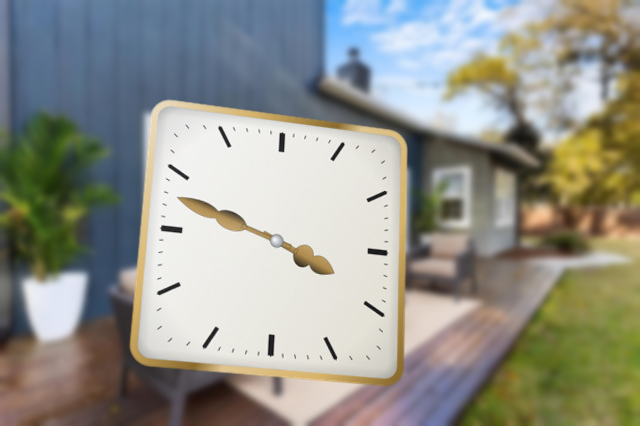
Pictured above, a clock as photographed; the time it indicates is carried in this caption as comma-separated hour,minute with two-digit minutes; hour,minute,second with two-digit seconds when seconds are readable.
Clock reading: 3,48
